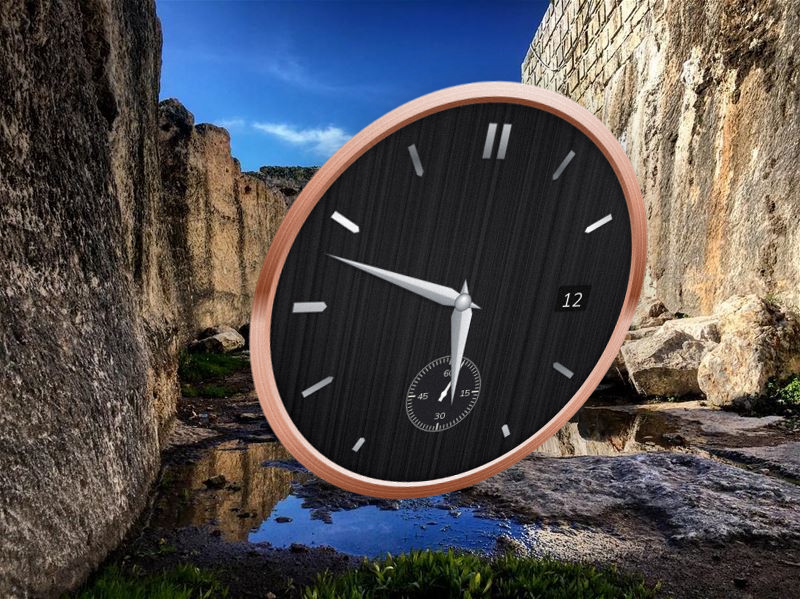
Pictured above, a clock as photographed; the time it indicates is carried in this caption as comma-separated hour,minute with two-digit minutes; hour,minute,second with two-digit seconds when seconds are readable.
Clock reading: 5,48,04
